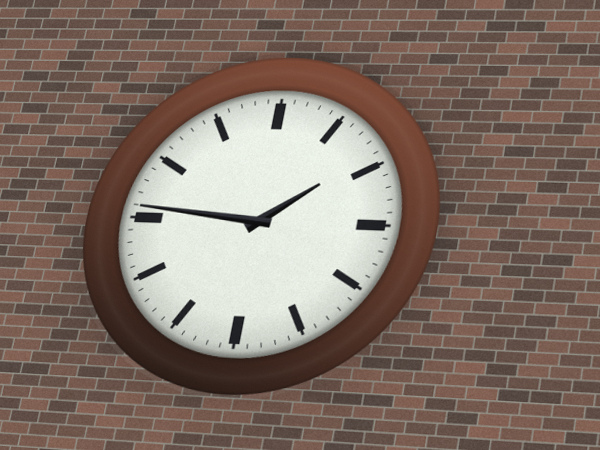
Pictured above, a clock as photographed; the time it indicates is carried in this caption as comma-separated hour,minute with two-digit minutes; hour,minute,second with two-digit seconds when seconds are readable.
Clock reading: 1,46
